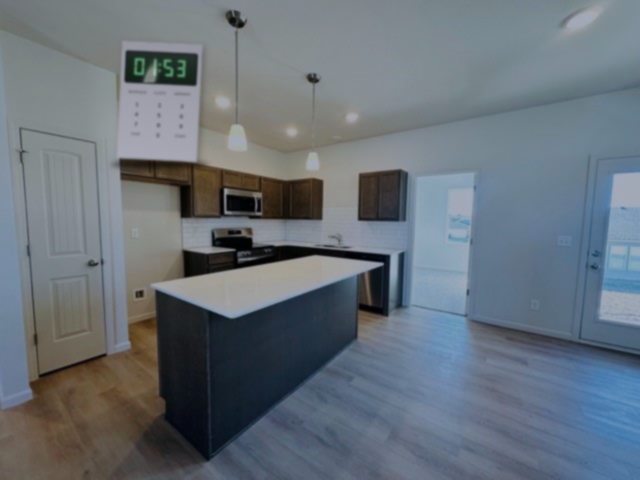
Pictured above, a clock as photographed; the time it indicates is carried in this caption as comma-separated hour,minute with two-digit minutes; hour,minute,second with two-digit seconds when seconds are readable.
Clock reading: 1,53
